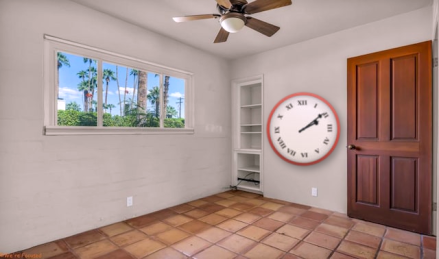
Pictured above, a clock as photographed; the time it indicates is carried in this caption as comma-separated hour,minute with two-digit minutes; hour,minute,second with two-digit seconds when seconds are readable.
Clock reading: 2,09
